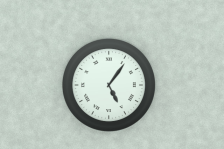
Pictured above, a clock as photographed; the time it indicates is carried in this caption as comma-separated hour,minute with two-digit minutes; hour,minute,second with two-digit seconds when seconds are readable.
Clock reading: 5,06
